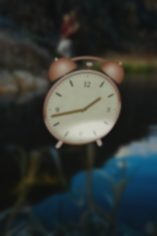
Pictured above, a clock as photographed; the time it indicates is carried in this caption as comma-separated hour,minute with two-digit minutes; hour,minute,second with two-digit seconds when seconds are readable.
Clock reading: 1,43
